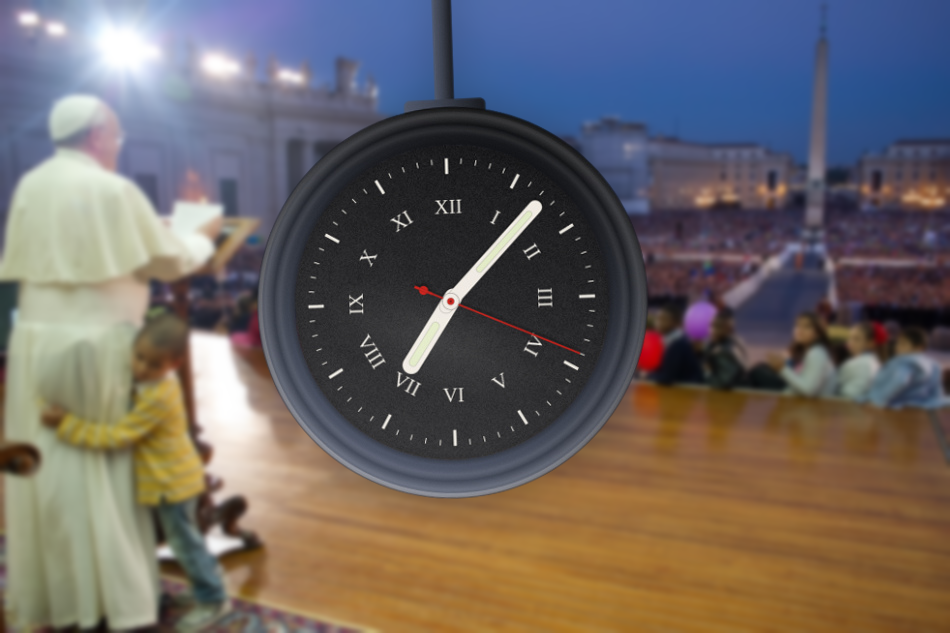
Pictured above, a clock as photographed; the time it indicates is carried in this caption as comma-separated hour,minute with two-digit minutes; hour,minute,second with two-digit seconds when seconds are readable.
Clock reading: 7,07,19
